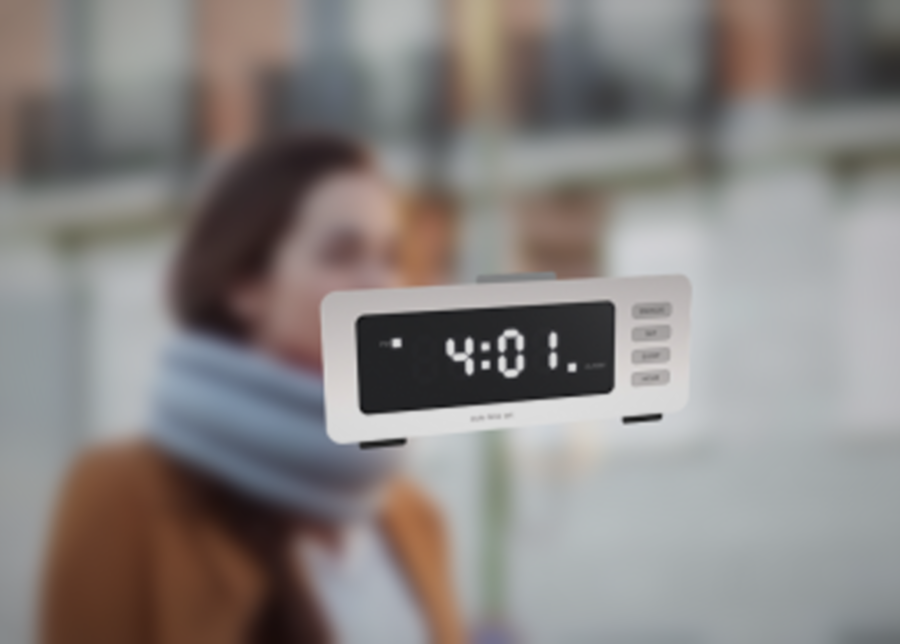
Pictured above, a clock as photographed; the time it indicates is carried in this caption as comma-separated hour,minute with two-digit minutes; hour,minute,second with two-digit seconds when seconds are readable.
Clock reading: 4,01
